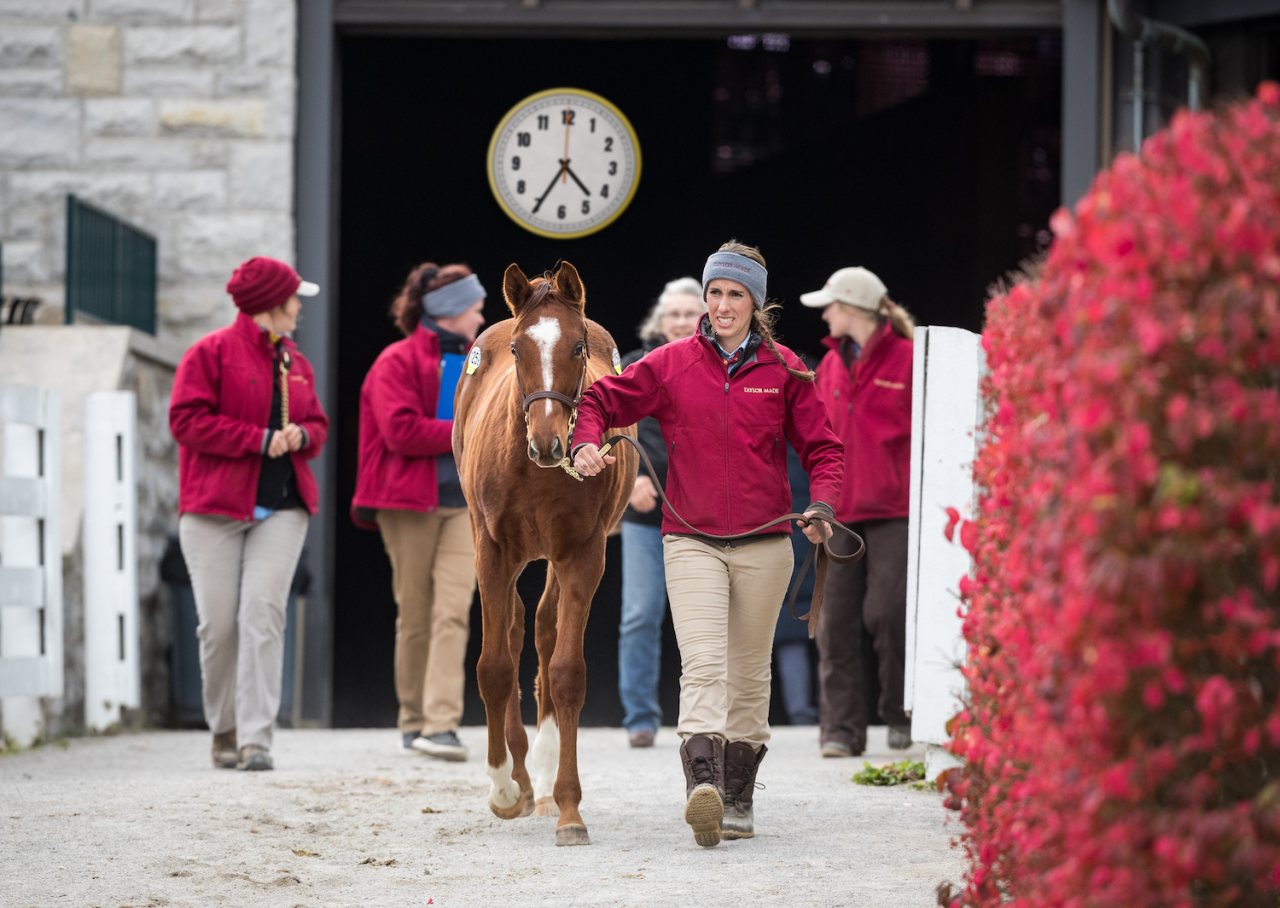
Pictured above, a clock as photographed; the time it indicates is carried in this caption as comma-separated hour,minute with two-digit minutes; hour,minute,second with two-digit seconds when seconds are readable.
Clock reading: 4,35,00
